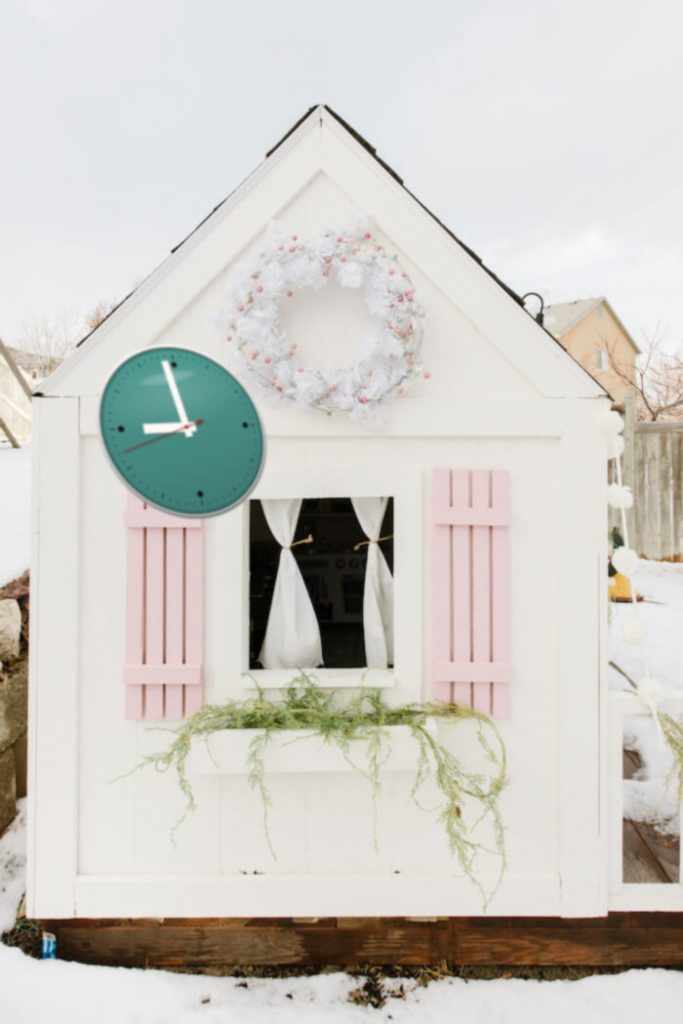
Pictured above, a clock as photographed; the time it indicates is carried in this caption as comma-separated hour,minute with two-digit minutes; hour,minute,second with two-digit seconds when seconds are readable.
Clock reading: 8,58,42
